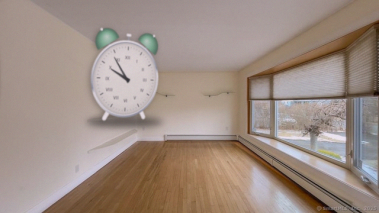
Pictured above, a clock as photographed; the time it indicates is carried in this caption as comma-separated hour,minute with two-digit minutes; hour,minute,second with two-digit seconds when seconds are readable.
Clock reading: 9,54
